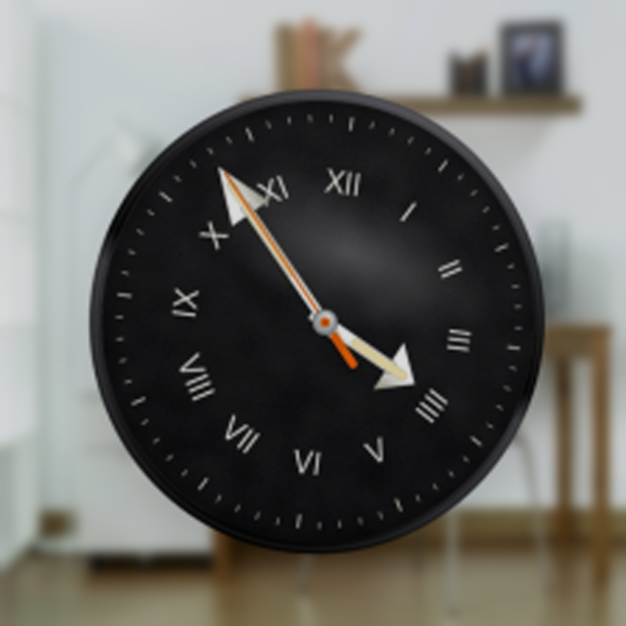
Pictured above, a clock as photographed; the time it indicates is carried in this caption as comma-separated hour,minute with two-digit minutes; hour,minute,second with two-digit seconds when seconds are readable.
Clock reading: 3,52,53
